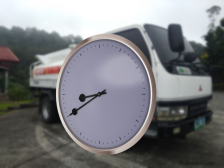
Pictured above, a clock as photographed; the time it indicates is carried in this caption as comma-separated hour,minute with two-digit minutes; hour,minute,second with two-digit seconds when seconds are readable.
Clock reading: 8,40
